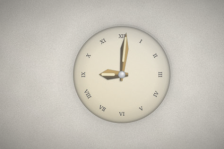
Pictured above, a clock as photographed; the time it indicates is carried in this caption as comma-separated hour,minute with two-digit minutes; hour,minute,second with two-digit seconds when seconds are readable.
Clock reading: 9,01
